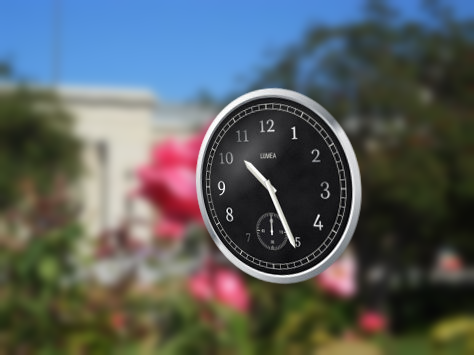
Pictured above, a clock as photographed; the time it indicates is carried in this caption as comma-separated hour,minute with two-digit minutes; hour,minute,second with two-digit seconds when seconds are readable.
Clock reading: 10,26
